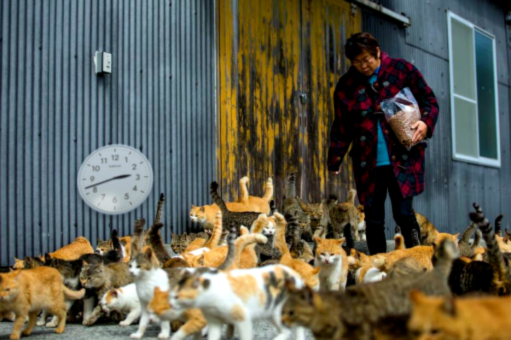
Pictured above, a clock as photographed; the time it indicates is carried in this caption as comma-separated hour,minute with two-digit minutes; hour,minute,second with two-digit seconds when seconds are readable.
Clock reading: 2,42
